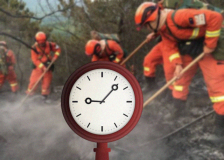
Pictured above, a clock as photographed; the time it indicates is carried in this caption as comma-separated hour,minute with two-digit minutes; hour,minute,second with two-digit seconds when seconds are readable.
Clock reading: 9,07
